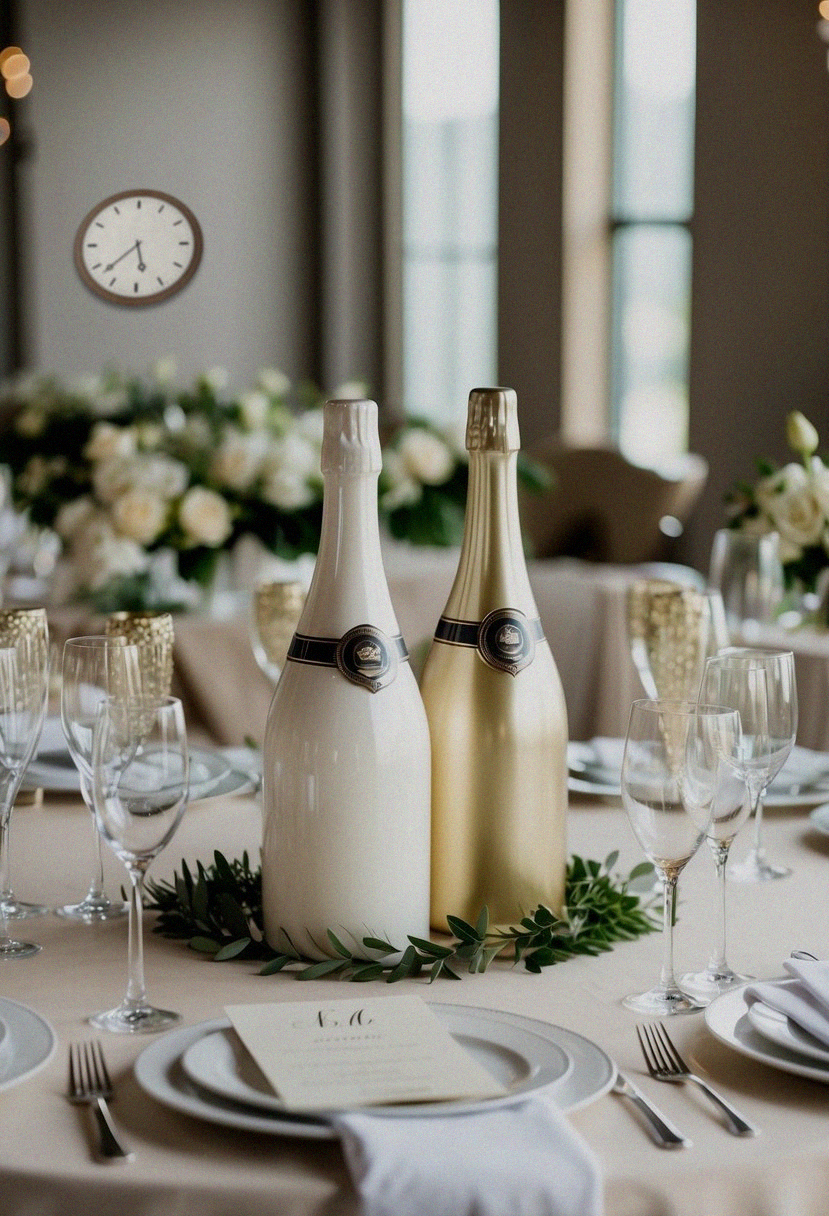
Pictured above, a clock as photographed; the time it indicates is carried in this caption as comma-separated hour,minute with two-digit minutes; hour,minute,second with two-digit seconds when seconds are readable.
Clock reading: 5,38
